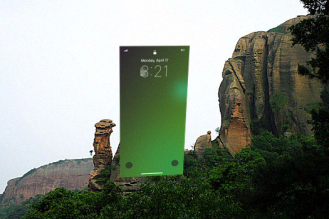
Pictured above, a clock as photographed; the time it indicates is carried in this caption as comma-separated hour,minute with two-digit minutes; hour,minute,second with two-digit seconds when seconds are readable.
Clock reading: 3,21
